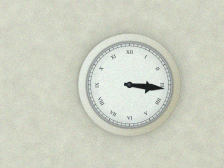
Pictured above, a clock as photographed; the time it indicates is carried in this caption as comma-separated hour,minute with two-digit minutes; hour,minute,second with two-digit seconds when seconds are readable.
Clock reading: 3,16
